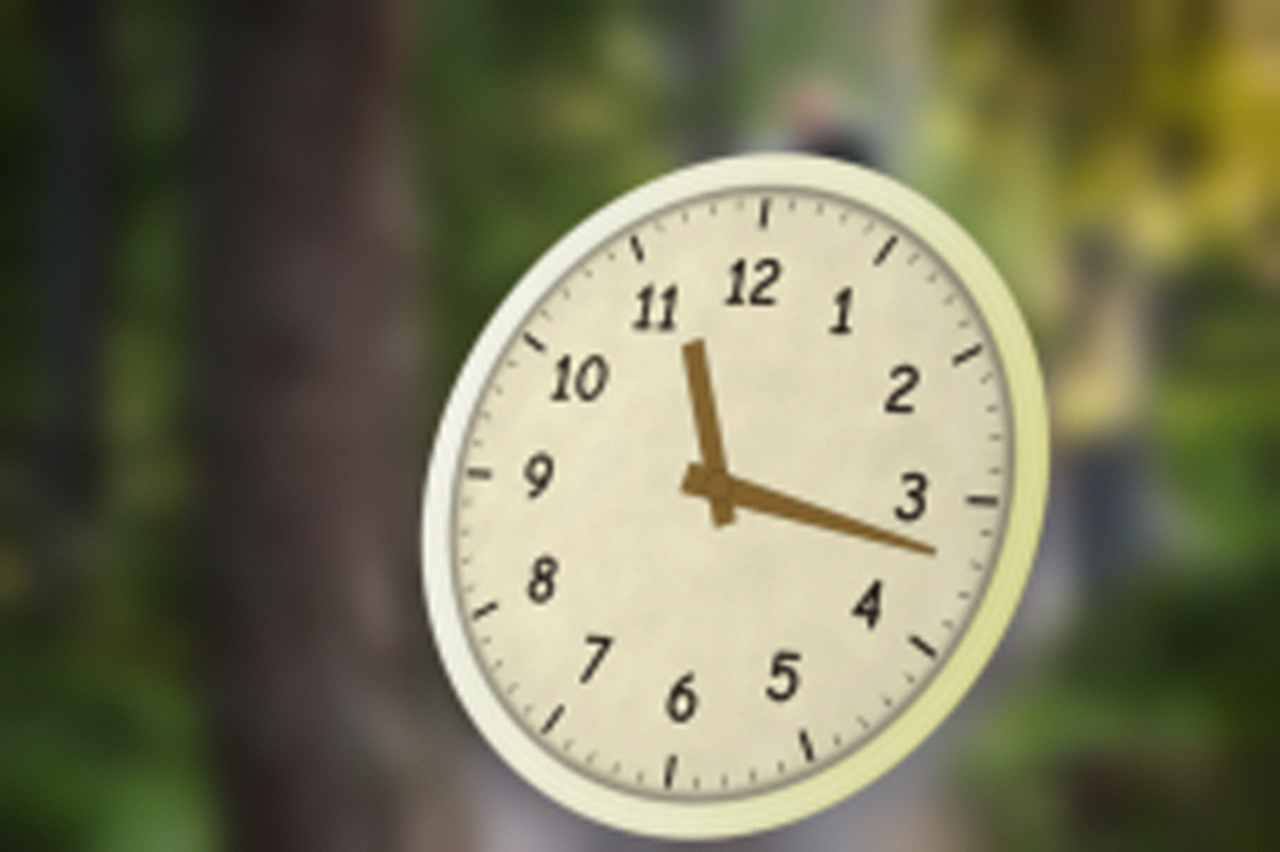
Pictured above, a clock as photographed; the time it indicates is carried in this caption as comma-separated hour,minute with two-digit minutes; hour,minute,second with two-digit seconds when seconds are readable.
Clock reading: 11,17
